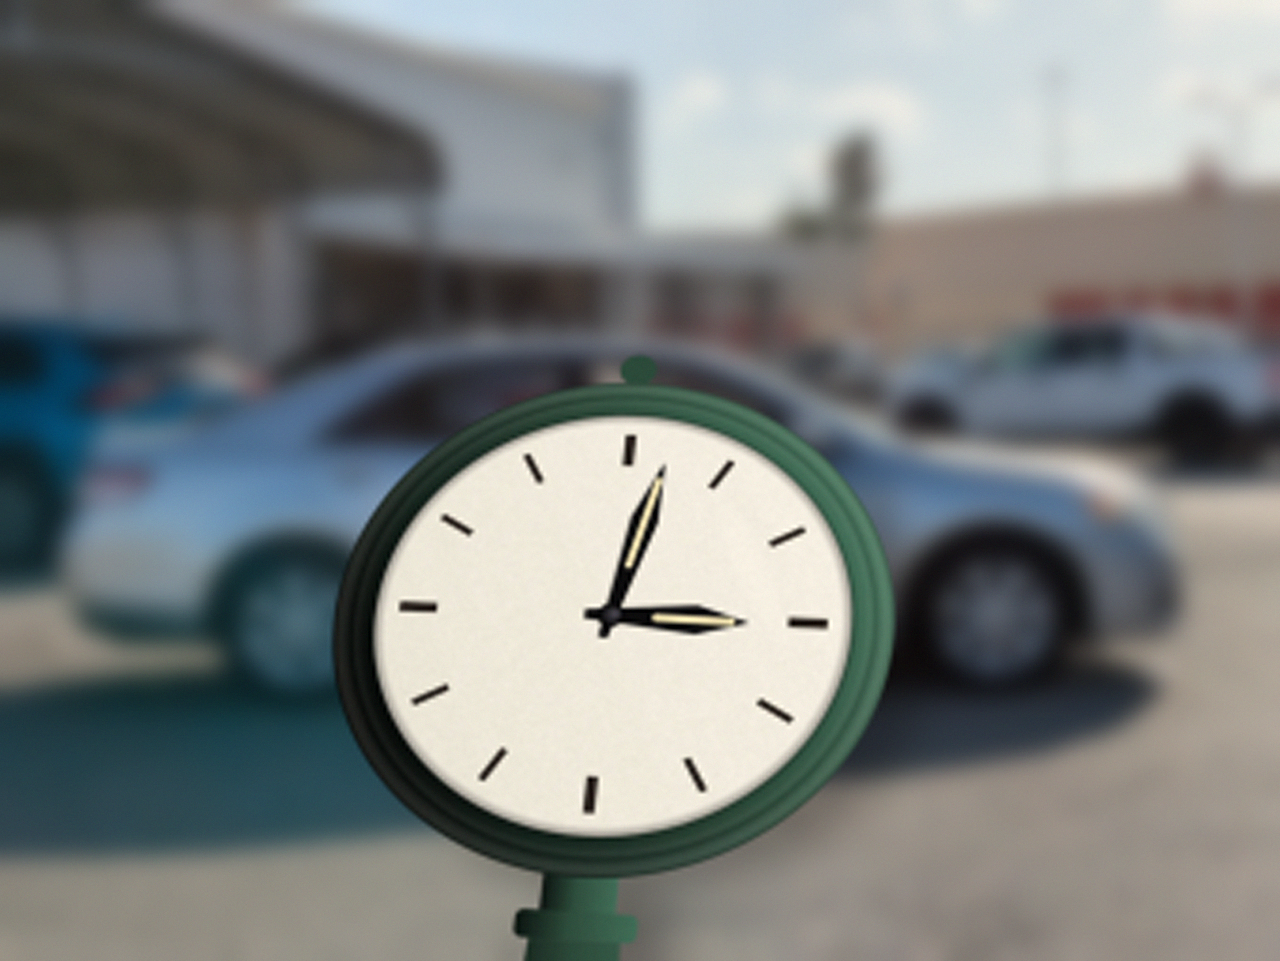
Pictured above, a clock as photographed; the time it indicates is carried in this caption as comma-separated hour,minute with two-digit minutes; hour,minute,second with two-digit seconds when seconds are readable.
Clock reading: 3,02
